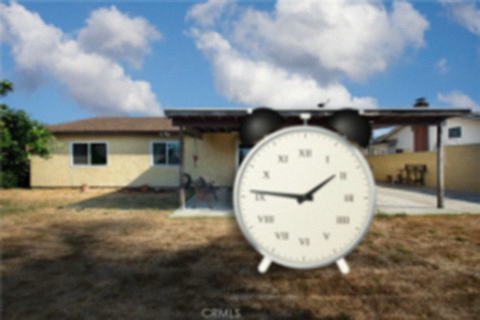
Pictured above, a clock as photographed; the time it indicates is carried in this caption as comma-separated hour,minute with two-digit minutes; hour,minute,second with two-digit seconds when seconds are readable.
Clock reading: 1,46
